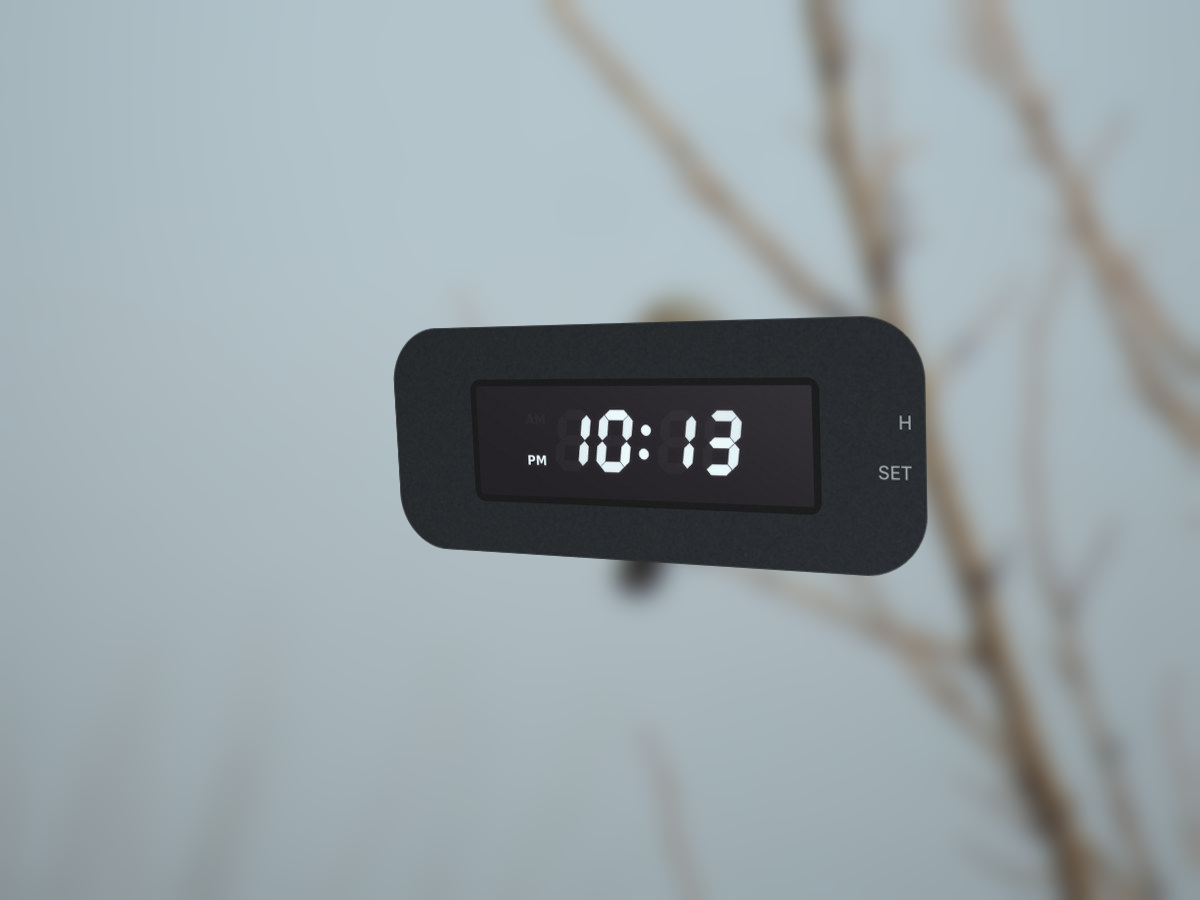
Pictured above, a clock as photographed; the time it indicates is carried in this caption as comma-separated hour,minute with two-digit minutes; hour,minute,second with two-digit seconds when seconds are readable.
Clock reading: 10,13
